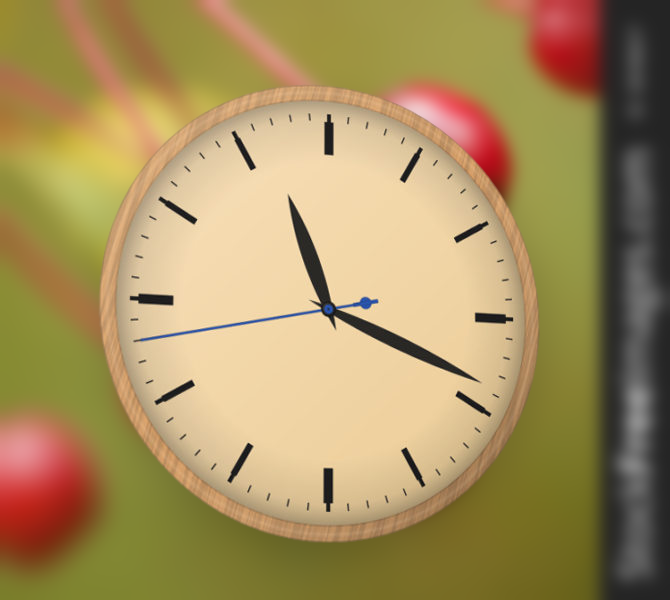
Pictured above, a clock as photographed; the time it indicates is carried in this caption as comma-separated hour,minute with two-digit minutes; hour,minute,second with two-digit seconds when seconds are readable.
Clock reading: 11,18,43
